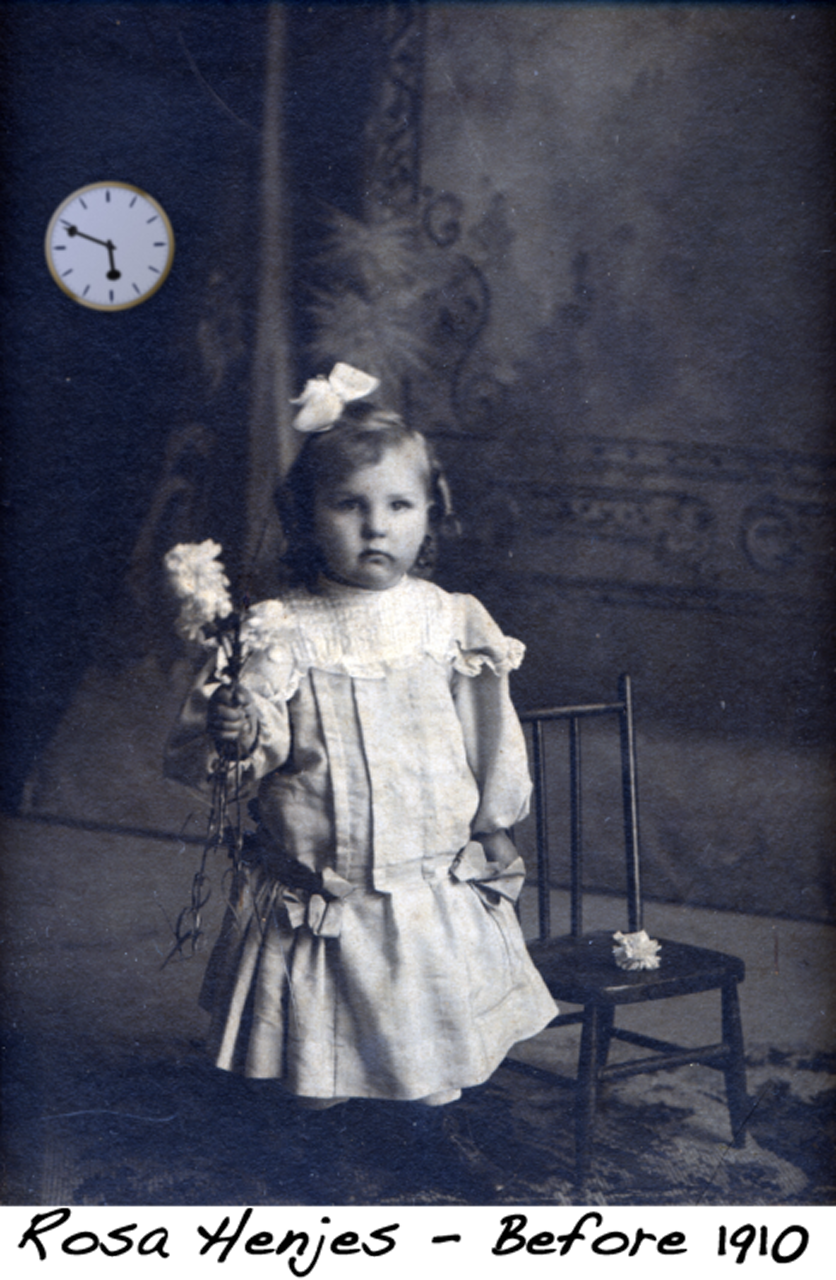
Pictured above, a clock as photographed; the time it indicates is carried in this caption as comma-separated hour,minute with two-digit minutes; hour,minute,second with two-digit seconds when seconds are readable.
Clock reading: 5,49
